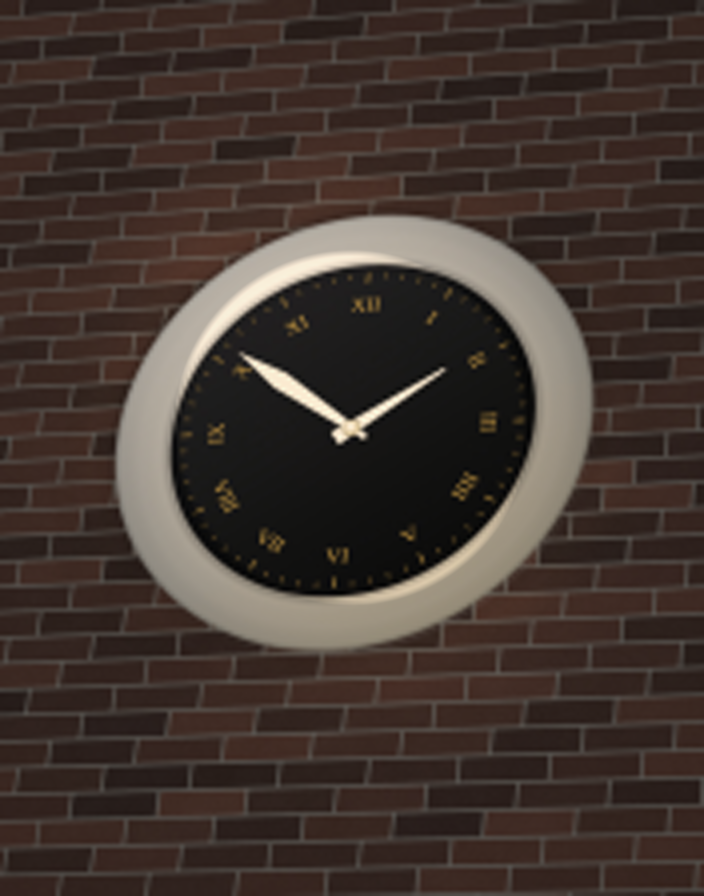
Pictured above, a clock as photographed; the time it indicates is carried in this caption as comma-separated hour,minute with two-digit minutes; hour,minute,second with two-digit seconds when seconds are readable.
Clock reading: 1,51
